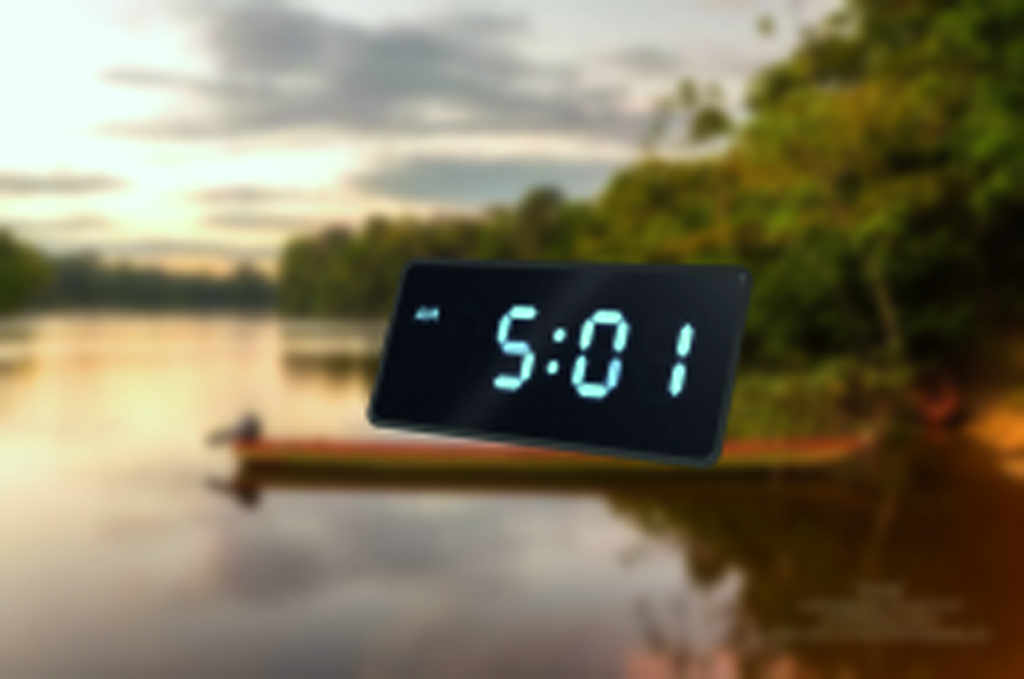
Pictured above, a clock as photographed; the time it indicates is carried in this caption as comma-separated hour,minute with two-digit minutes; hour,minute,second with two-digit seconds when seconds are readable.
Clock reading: 5,01
